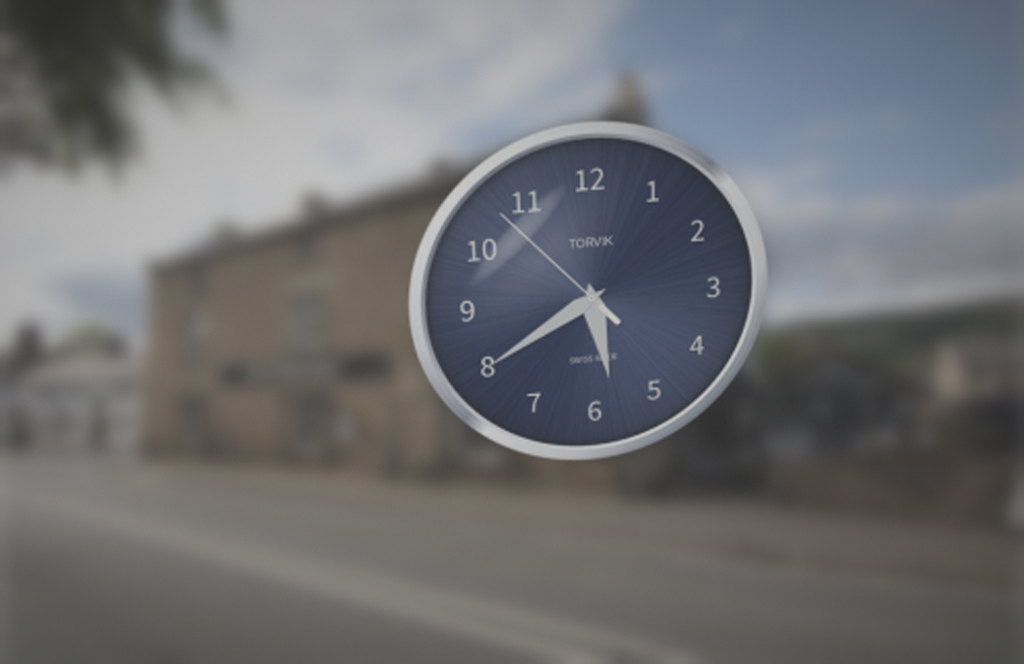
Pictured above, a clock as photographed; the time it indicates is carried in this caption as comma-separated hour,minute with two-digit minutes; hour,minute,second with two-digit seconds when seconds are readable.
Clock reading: 5,39,53
